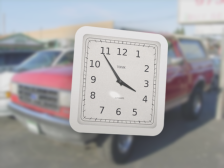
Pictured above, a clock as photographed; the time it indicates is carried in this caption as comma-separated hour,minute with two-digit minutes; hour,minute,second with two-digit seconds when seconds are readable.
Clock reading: 3,54
